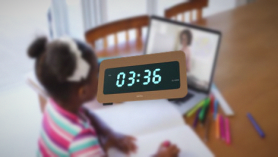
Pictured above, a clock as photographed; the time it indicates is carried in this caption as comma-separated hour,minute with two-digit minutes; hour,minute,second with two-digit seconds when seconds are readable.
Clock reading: 3,36
